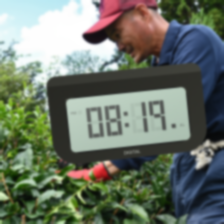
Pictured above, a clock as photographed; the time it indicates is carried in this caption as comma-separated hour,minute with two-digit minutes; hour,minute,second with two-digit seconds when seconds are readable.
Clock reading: 8,19
